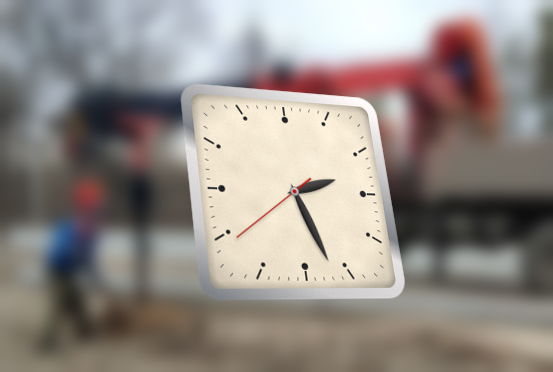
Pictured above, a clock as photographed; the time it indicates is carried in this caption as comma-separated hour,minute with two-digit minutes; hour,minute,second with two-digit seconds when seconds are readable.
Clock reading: 2,26,39
